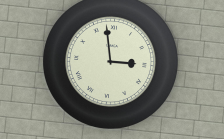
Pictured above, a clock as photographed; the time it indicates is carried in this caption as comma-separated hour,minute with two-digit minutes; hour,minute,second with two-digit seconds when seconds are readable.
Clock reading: 2,58
